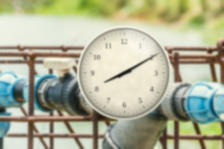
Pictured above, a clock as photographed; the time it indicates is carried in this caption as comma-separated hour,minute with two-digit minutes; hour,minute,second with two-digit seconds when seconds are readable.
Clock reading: 8,10
